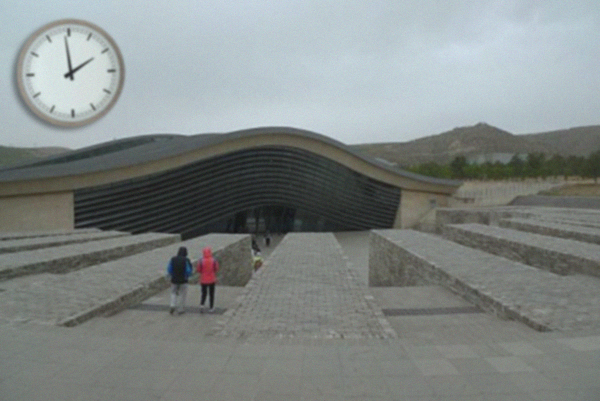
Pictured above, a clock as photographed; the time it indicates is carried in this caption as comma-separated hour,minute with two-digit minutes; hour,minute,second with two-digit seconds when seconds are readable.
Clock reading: 1,59
